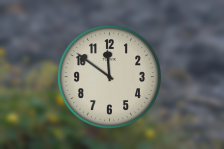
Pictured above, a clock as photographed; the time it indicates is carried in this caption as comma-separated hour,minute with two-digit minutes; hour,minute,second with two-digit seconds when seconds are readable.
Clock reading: 11,51
